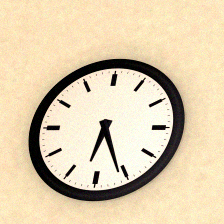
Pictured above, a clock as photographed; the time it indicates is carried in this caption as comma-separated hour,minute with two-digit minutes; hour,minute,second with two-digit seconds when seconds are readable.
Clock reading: 6,26
